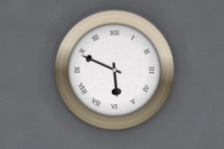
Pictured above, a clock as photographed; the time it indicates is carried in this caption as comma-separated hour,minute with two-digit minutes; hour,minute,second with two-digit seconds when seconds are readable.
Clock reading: 5,49
